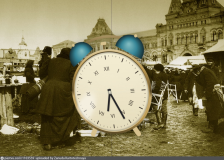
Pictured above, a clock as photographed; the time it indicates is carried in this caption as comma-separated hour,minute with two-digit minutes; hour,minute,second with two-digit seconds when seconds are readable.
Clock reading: 6,26
